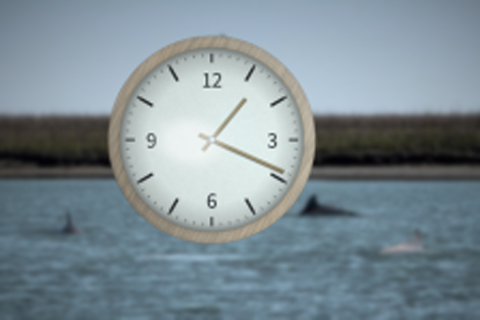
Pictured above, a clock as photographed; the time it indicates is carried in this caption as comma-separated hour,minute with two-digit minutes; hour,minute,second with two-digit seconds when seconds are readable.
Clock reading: 1,19
